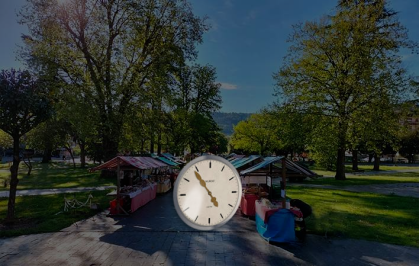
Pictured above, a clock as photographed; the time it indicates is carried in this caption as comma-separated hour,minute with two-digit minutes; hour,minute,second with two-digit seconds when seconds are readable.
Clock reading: 4,54
